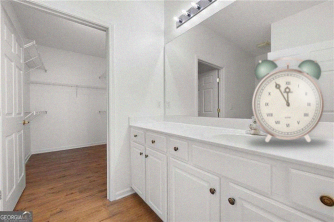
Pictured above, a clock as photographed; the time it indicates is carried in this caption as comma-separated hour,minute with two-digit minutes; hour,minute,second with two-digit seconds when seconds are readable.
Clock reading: 11,55
